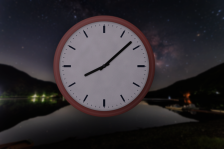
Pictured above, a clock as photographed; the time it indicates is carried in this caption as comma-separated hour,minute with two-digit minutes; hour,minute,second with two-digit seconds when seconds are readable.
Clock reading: 8,08
